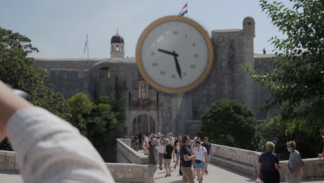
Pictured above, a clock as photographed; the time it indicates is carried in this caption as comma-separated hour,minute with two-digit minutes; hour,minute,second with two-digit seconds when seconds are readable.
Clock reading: 9,27
